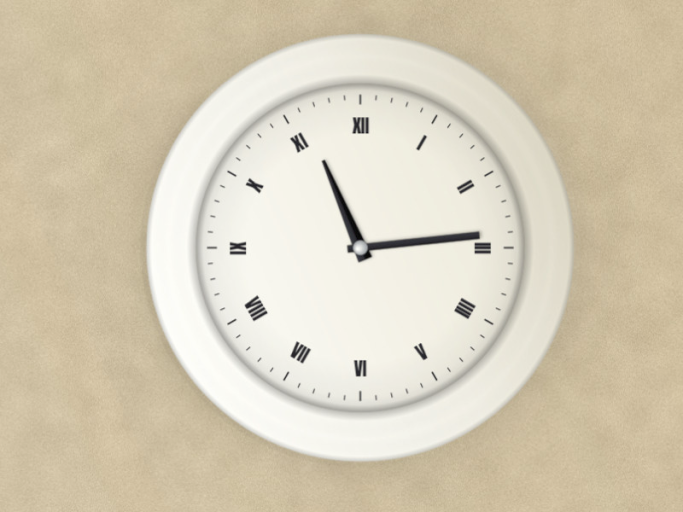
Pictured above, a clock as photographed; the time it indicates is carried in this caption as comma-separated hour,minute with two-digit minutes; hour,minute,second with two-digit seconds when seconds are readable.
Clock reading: 11,14
